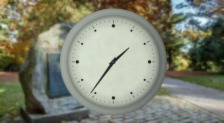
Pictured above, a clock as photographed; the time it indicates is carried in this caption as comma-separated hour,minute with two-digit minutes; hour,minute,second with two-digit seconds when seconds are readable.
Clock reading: 1,36
